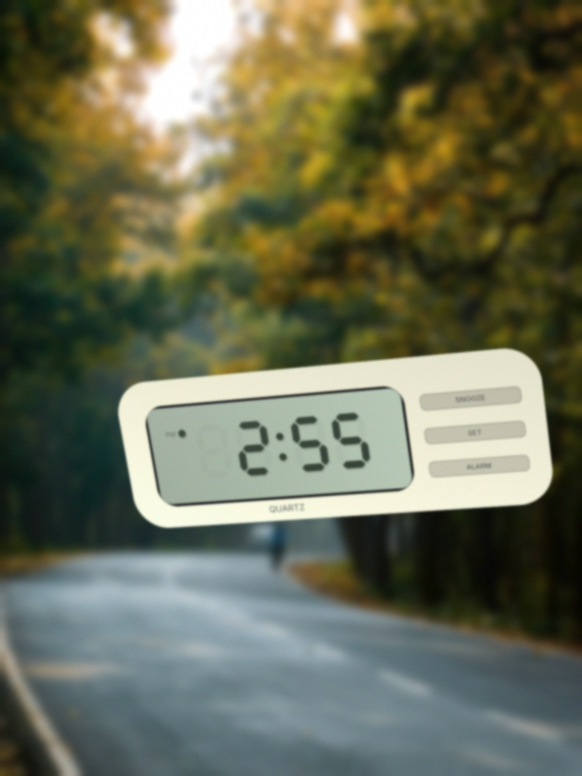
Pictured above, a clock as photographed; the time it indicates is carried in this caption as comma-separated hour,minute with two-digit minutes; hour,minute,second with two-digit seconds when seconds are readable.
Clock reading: 2,55
